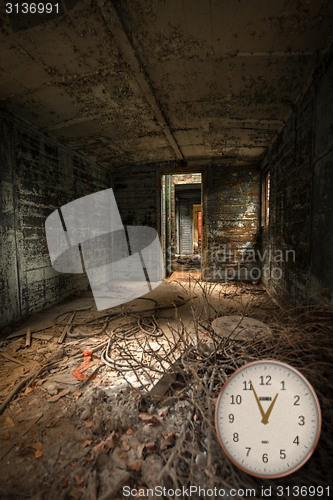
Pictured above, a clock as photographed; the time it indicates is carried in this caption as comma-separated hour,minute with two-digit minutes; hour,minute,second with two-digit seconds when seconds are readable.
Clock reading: 12,56
